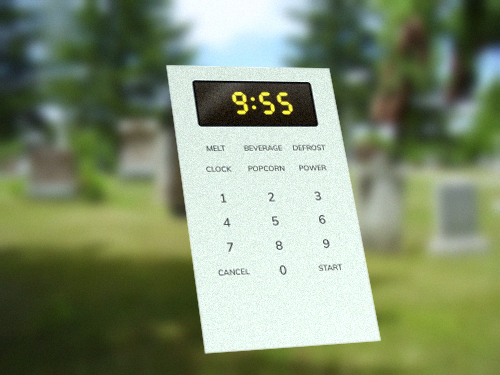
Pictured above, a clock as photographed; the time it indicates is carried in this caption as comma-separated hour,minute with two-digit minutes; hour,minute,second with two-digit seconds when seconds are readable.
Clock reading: 9,55
